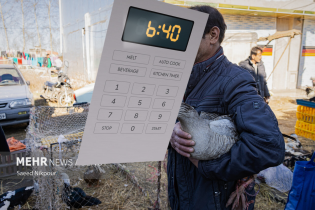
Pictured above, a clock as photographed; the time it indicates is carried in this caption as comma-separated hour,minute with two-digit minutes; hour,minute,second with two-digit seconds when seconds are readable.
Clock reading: 6,40
